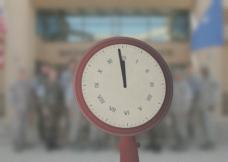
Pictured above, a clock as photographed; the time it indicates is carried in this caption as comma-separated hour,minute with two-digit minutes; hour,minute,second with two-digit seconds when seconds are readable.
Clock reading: 11,59
